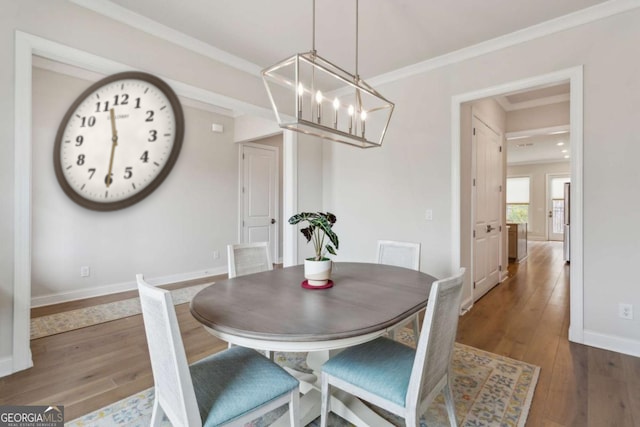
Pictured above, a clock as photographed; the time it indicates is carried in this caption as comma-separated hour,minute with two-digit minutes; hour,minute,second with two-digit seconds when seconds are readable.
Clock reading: 11,30
